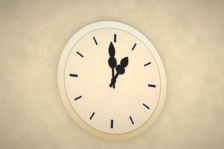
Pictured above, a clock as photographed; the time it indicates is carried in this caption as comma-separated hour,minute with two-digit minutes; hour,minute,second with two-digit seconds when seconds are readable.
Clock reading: 12,59
